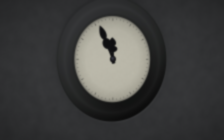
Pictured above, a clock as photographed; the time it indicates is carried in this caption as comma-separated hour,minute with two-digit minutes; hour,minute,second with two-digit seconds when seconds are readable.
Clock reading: 11,56
